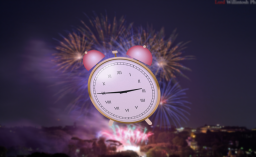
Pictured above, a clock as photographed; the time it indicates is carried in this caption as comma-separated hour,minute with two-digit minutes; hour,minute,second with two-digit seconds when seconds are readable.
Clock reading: 2,45
